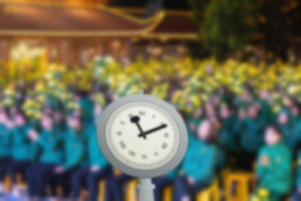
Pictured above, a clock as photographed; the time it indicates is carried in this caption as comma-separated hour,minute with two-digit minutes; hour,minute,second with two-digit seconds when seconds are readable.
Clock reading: 11,11
